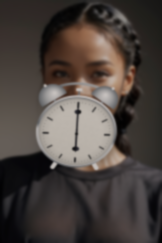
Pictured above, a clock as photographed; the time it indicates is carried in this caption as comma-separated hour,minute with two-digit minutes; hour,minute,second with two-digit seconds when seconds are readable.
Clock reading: 6,00
